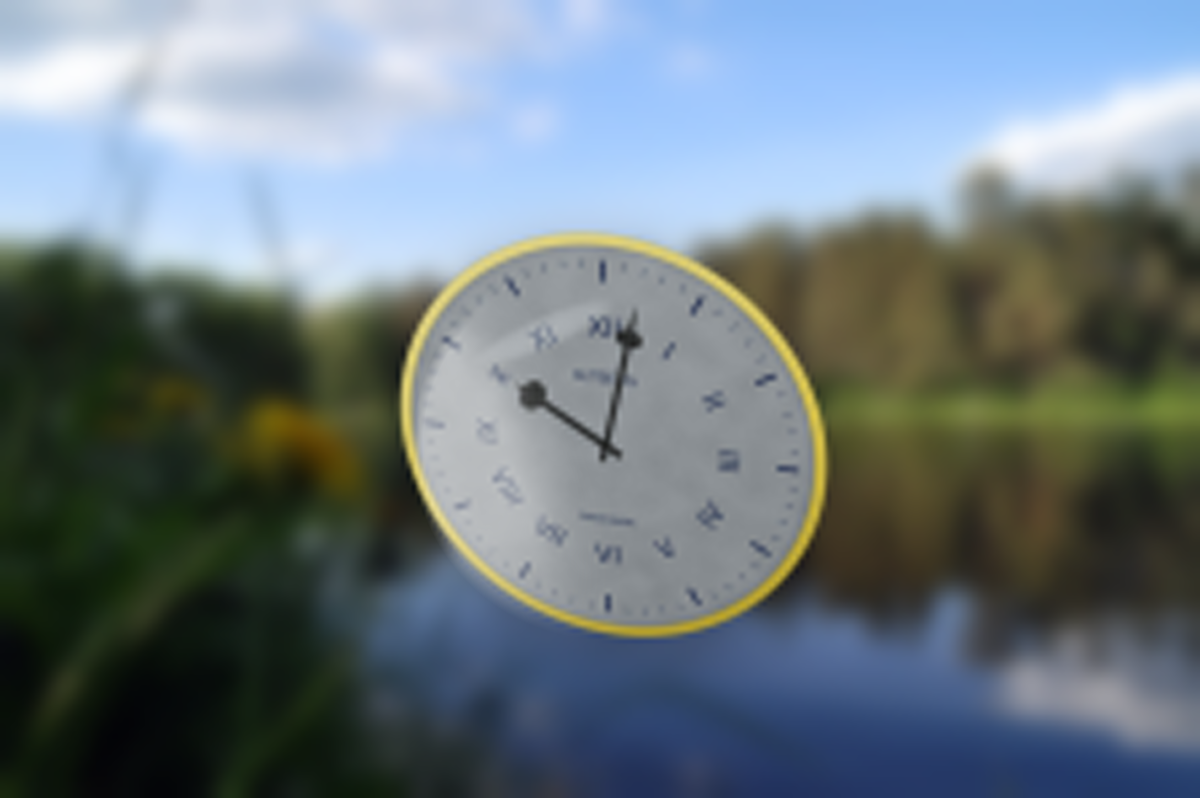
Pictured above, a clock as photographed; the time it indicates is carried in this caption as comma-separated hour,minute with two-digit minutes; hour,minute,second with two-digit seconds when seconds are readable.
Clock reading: 10,02
